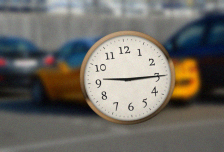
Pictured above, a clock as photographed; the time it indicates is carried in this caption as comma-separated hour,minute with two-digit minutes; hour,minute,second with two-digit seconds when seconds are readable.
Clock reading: 9,15
